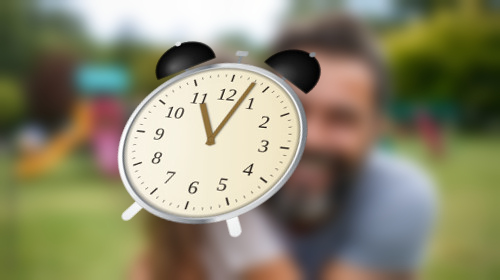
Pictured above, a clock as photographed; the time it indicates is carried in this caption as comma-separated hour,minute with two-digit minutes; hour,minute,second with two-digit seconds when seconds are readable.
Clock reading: 11,03
